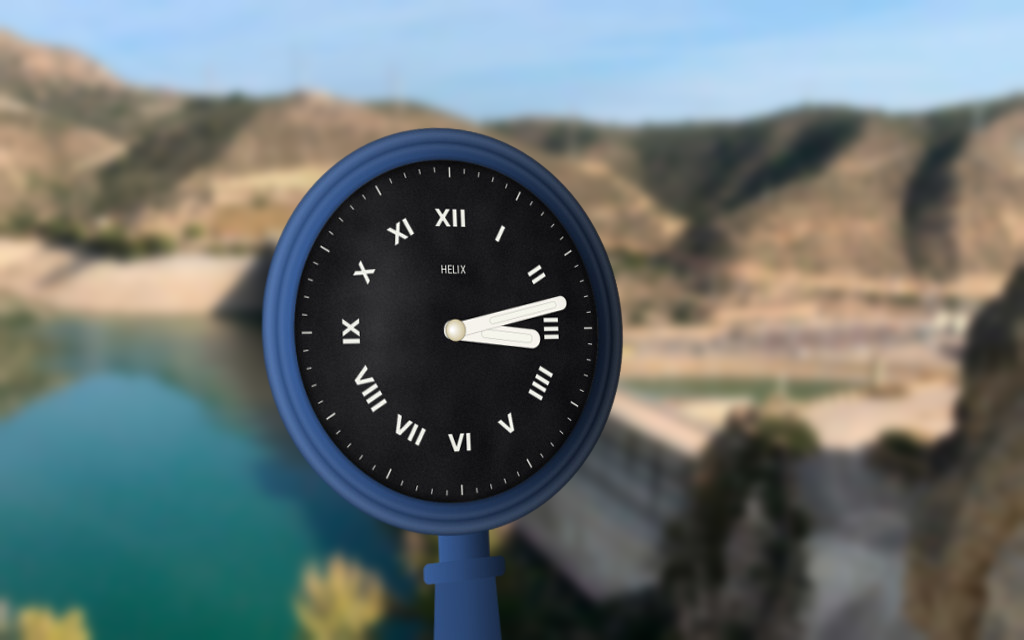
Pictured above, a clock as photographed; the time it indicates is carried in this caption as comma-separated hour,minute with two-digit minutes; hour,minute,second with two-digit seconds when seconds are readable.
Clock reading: 3,13
